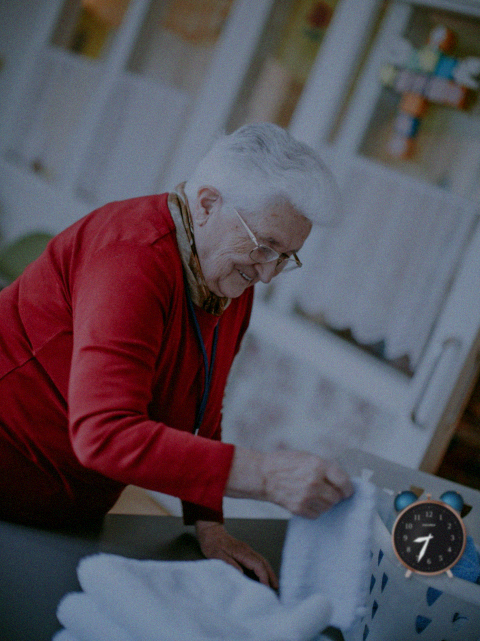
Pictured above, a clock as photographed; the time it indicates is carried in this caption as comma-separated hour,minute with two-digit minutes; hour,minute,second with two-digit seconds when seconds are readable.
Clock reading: 8,34
